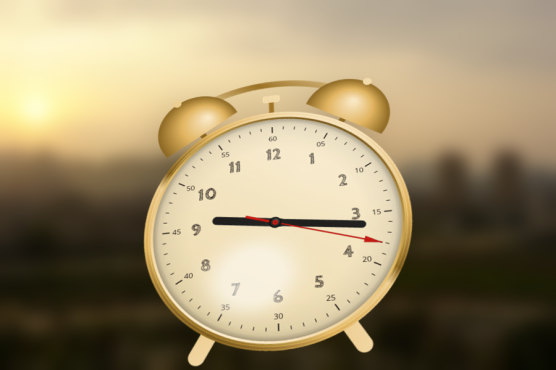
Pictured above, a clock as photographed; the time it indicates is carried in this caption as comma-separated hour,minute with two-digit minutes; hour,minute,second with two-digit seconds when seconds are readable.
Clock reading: 9,16,18
